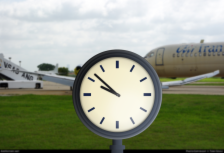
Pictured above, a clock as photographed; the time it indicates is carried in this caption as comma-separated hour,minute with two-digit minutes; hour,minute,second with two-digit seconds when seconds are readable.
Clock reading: 9,52
